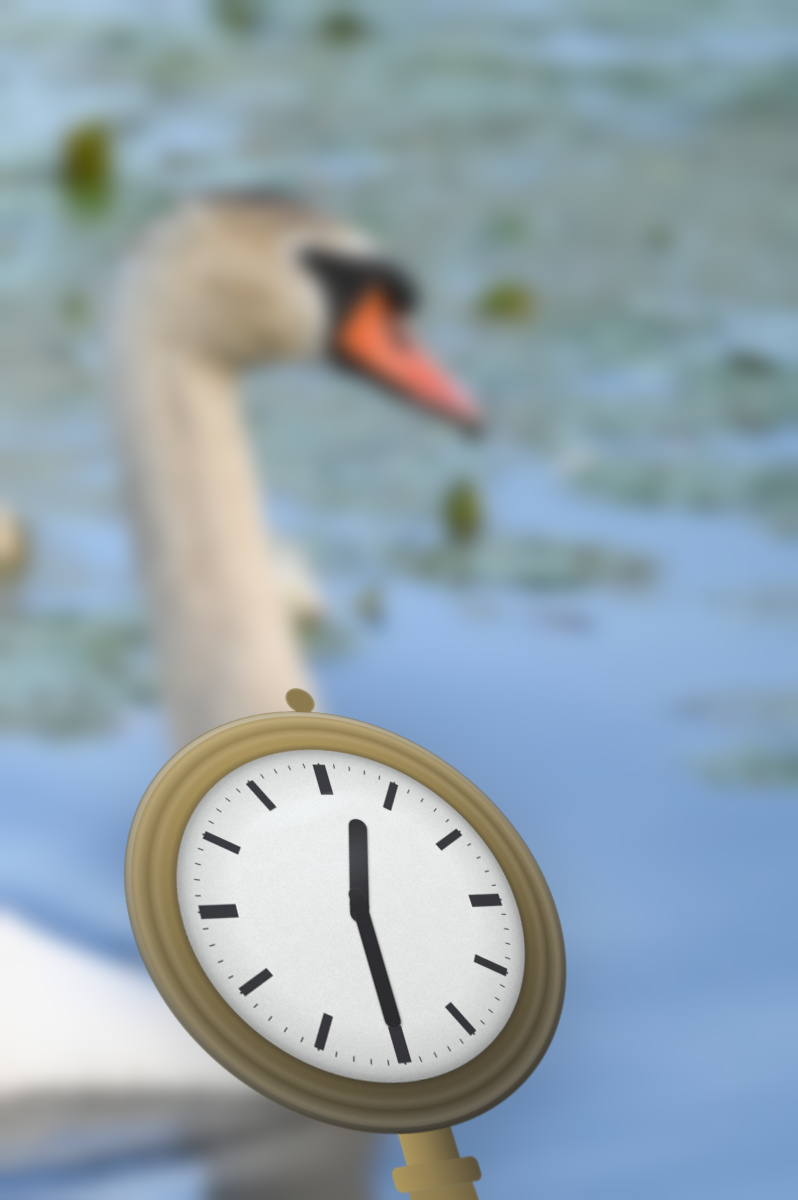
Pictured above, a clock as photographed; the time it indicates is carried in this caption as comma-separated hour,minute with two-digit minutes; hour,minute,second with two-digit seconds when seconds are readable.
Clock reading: 12,30
